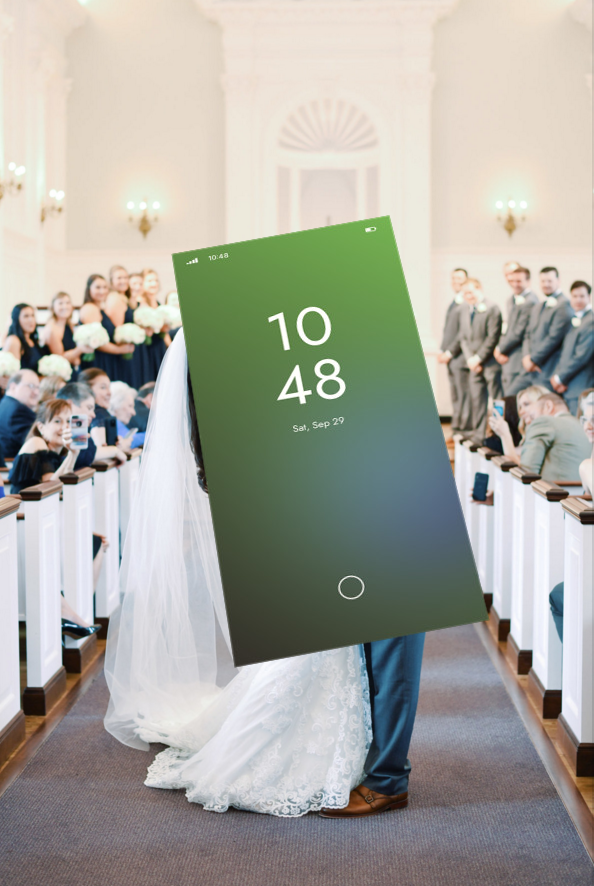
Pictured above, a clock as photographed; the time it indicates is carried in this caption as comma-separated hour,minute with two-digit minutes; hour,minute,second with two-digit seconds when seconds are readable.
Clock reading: 10,48
